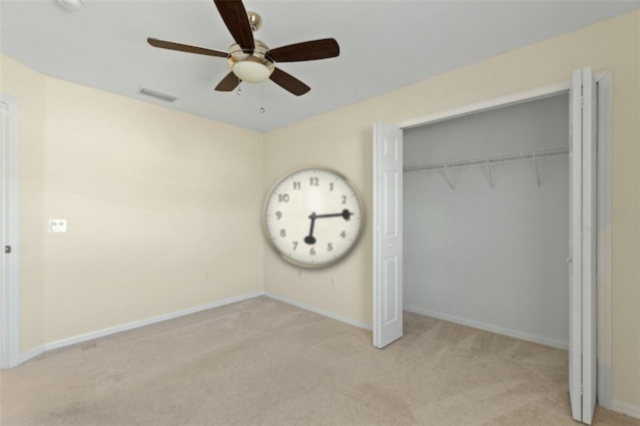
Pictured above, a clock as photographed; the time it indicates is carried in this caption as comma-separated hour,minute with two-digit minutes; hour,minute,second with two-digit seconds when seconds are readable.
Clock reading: 6,14
